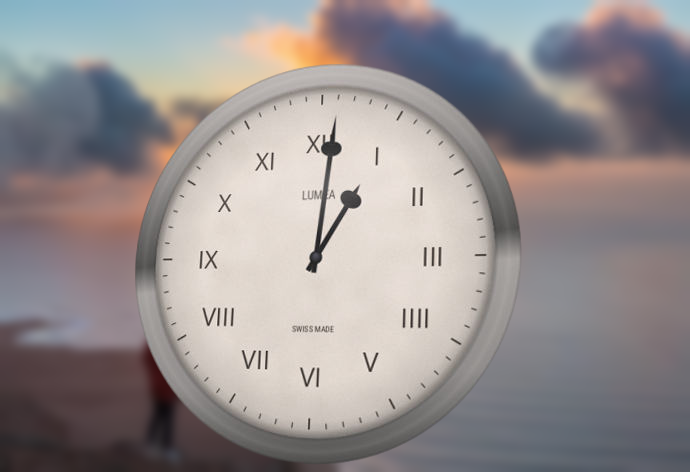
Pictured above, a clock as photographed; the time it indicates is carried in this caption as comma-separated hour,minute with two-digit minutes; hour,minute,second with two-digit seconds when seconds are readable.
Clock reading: 1,01
